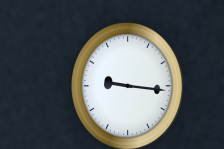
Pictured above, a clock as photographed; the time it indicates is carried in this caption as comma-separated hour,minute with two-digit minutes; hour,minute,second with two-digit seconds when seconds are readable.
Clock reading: 9,16
